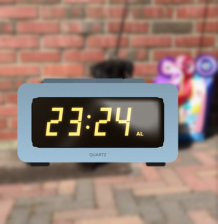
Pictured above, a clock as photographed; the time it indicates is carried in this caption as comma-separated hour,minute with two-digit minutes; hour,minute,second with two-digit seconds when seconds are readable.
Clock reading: 23,24
